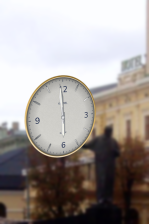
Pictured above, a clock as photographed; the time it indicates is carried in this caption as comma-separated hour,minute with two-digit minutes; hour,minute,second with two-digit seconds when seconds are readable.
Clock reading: 5,59
